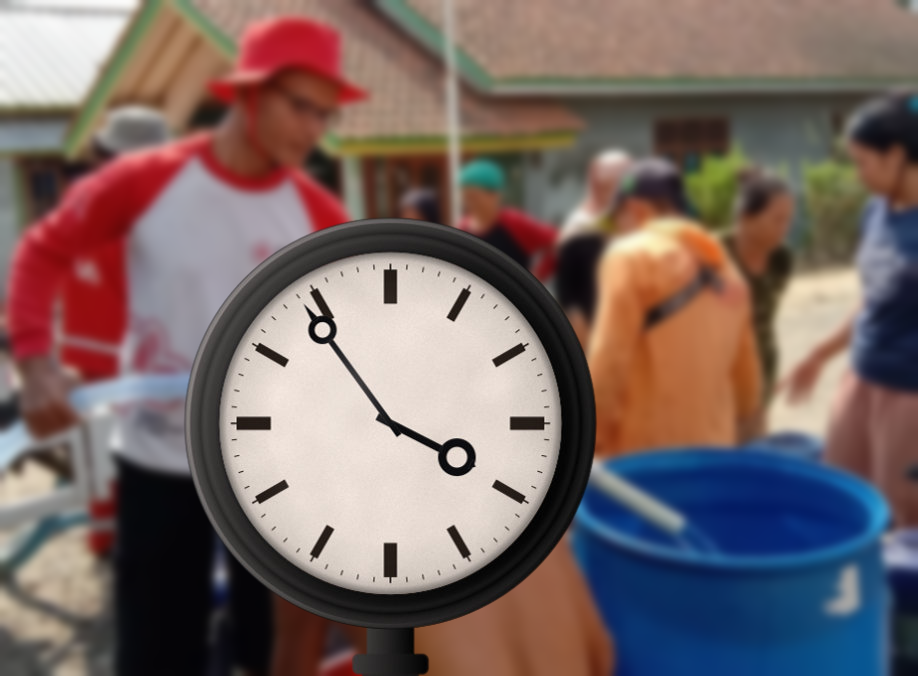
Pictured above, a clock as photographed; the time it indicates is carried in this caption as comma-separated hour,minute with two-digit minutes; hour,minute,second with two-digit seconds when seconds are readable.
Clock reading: 3,54
